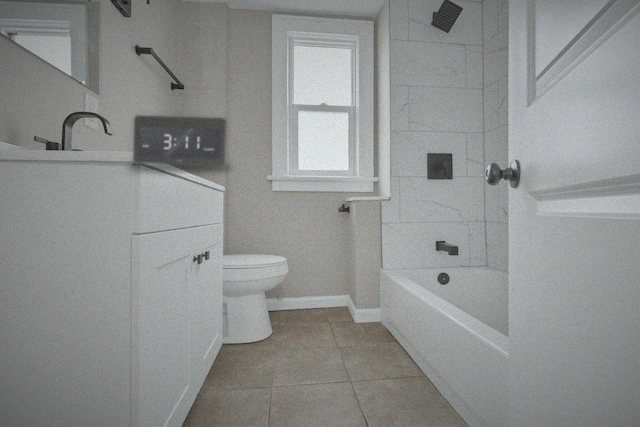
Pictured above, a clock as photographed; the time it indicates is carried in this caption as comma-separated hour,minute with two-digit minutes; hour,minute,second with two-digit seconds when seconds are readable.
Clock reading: 3,11
